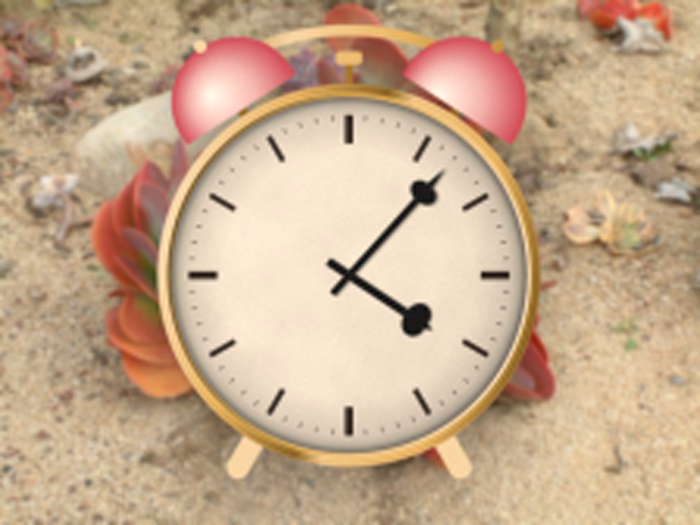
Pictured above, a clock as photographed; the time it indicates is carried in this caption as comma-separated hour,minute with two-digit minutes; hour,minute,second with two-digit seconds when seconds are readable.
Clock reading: 4,07
